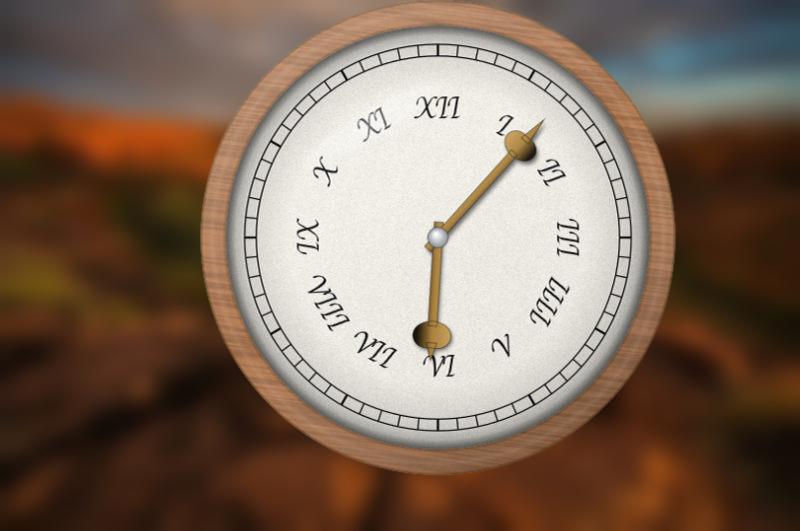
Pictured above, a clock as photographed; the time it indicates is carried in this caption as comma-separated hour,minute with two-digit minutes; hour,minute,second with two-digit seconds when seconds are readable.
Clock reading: 6,07
